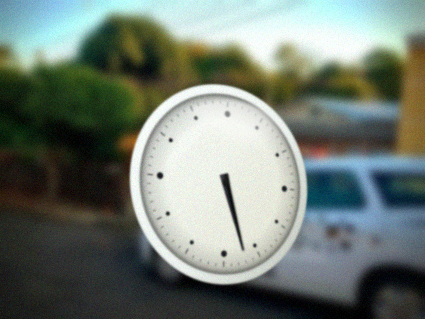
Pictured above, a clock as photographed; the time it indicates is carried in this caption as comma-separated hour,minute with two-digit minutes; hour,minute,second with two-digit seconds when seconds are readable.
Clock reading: 5,27
